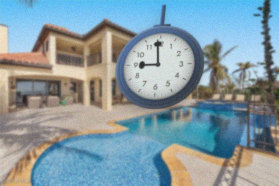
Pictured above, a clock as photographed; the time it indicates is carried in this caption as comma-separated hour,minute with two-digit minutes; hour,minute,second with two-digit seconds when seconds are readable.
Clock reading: 8,59
